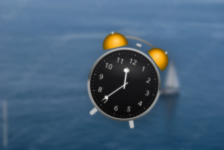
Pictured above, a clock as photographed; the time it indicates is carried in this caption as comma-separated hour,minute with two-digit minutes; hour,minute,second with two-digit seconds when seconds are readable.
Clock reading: 11,36
